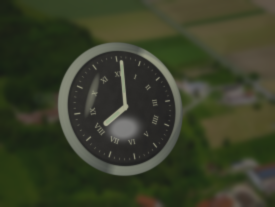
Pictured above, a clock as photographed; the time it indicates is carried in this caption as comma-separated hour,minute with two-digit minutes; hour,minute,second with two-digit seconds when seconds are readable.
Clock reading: 8,01
